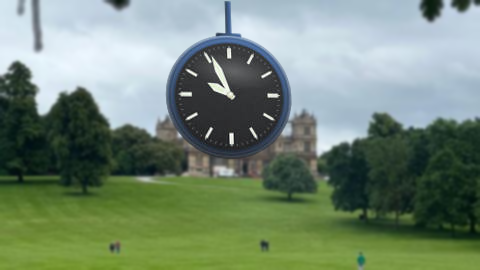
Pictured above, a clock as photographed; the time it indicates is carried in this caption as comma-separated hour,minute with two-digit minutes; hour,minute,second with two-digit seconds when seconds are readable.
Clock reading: 9,56
